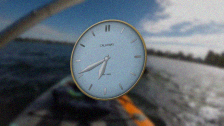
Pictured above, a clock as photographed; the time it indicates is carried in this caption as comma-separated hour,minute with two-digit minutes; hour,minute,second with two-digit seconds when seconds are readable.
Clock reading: 6,41
